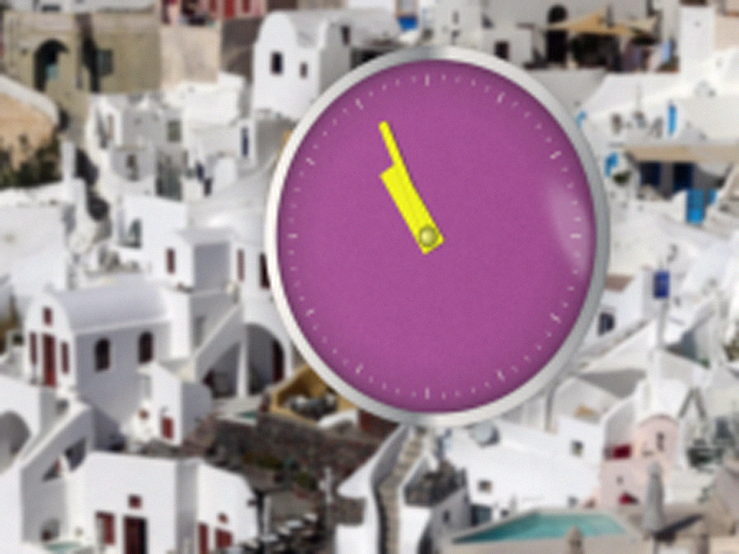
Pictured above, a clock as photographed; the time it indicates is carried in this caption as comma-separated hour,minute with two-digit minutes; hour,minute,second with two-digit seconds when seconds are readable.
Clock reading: 10,56
